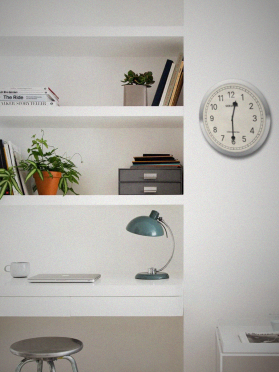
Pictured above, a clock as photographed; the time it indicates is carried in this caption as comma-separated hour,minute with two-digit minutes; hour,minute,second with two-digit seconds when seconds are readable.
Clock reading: 12,30
